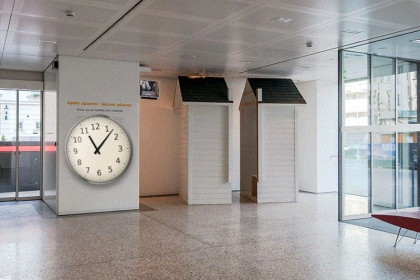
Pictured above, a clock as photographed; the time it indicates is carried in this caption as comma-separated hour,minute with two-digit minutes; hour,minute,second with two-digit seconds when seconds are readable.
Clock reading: 11,07
